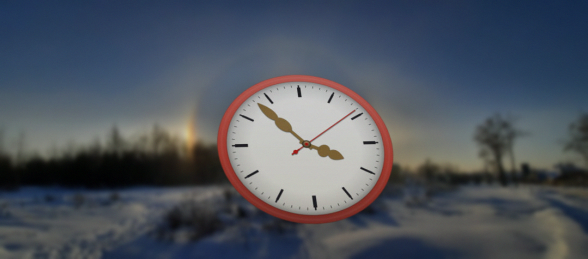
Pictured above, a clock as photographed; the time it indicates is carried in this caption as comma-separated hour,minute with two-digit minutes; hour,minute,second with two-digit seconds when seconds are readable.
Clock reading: 3,53,09
